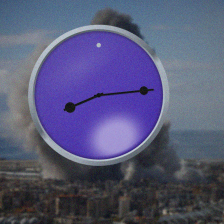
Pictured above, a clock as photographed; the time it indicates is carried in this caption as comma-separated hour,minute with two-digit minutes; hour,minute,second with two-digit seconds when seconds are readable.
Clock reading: 8,14
